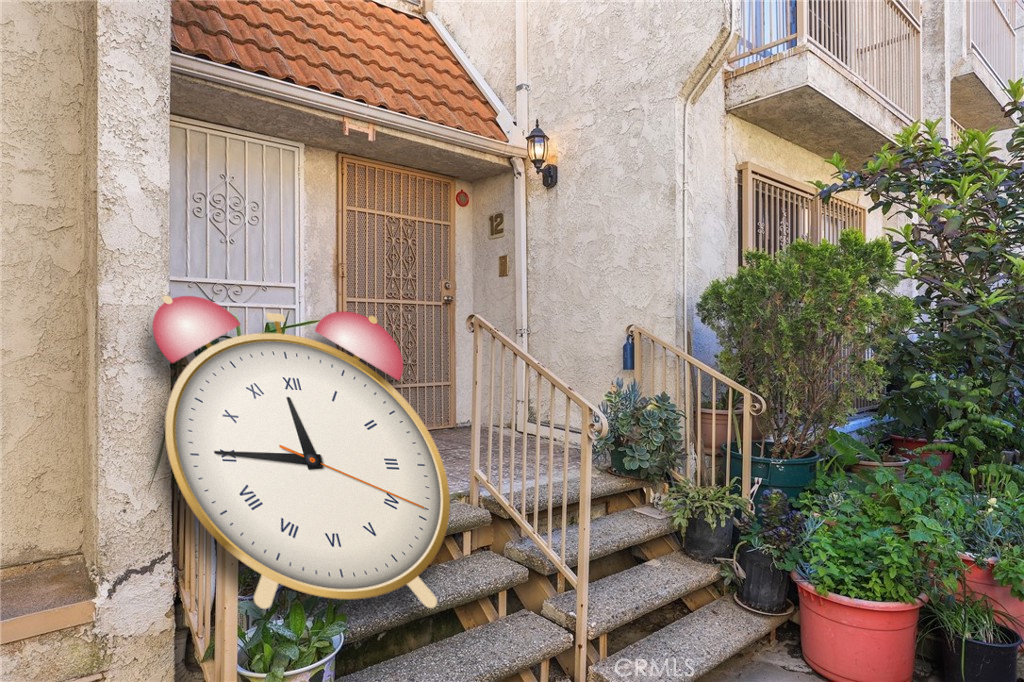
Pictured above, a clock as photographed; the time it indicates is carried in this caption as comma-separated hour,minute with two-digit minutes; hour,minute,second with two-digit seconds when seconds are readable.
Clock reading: 11,45,19
